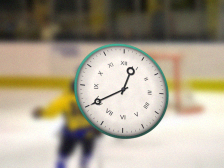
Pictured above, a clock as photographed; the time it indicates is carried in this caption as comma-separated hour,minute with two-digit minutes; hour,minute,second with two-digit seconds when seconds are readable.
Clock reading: 12,40
